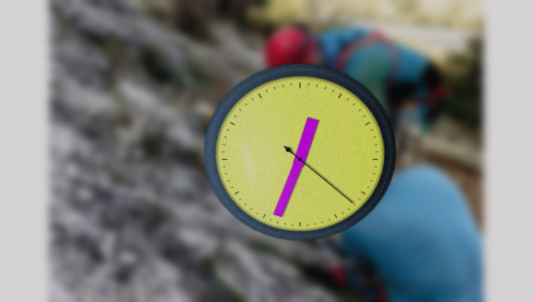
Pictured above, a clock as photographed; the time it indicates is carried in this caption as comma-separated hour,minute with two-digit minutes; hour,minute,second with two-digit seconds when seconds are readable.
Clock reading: 12,33,22
